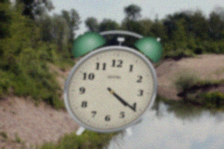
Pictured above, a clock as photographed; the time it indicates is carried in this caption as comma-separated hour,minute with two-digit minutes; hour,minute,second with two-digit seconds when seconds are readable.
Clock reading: 4,21
